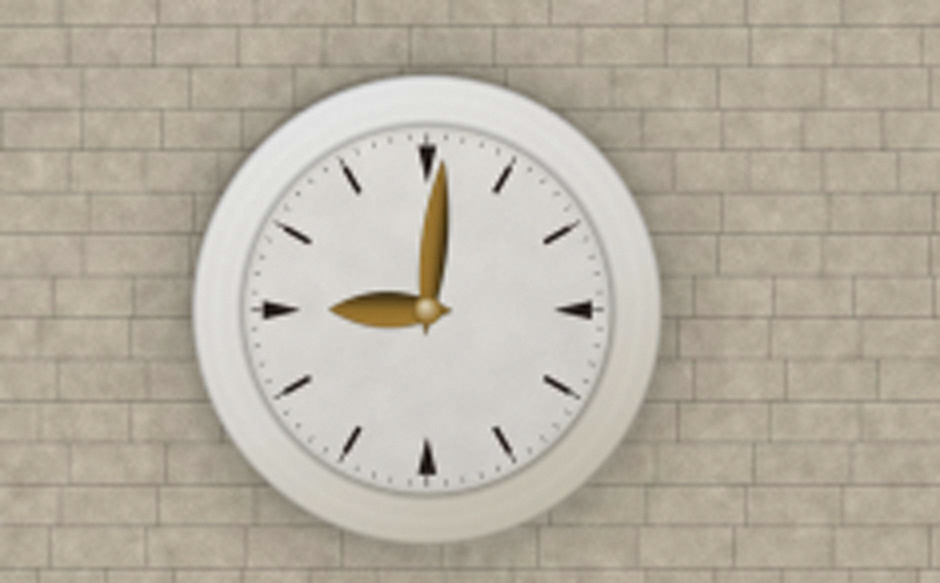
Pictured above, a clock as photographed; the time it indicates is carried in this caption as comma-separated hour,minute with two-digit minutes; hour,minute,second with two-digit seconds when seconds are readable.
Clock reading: 9,01
